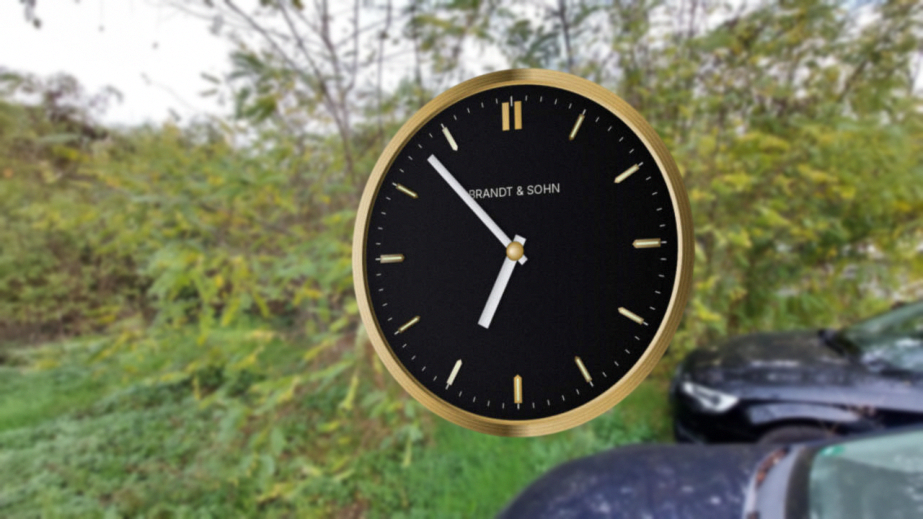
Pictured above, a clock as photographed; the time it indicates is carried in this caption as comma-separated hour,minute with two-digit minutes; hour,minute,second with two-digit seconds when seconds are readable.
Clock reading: 6,53
